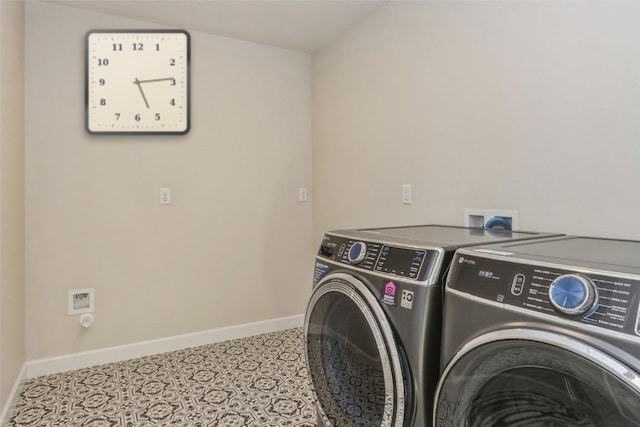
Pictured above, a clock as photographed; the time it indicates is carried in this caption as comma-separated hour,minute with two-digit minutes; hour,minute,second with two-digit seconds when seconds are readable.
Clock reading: 5,14
